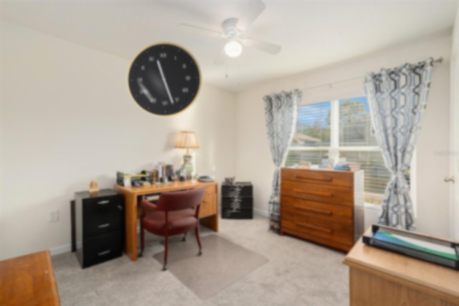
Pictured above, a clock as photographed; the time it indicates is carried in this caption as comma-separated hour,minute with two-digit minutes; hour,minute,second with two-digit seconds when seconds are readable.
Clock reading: 11,27
